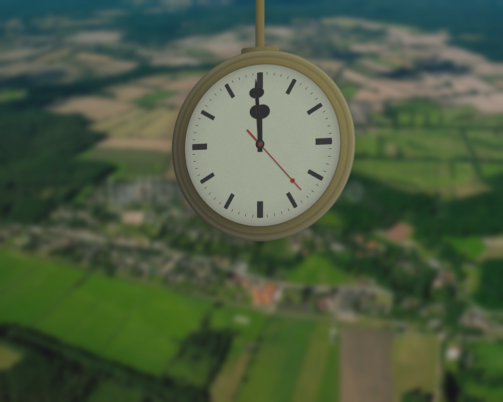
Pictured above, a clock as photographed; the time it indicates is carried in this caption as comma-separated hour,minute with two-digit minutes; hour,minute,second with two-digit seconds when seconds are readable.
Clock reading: 11,59,23
